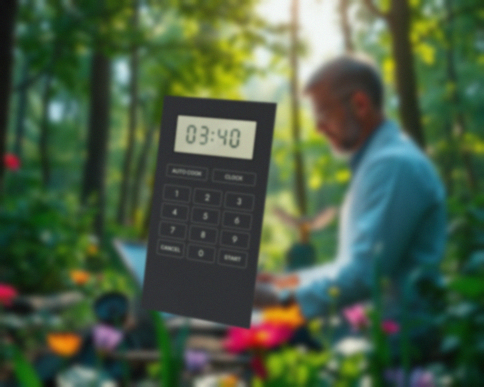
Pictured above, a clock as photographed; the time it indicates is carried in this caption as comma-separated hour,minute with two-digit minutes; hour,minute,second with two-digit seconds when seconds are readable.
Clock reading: 3,40
